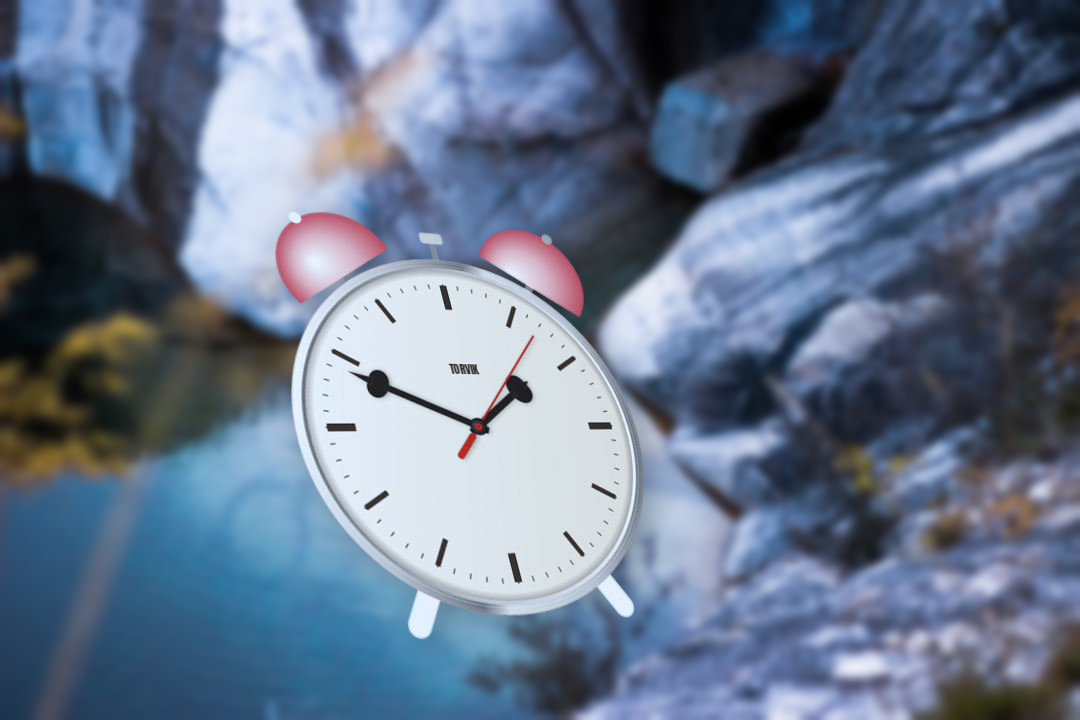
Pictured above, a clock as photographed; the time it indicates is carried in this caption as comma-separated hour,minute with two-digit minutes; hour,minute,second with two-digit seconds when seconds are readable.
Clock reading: 1,49,07
